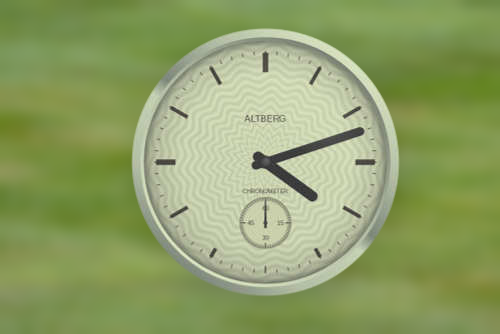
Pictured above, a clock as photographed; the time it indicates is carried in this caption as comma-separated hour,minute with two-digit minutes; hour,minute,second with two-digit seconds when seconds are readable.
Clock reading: 4,12
